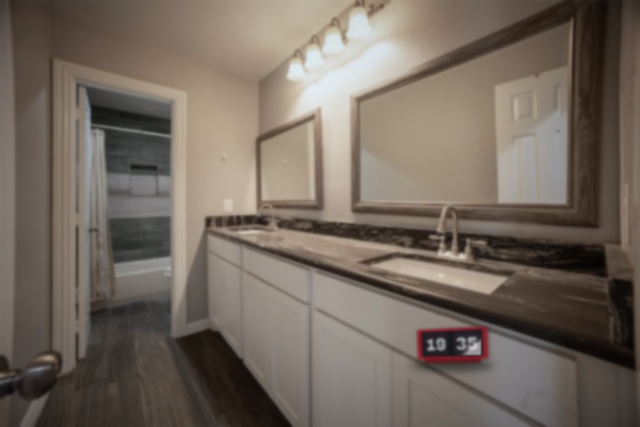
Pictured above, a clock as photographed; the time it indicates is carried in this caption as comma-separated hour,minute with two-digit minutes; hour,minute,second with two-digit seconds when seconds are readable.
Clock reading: 19,35
